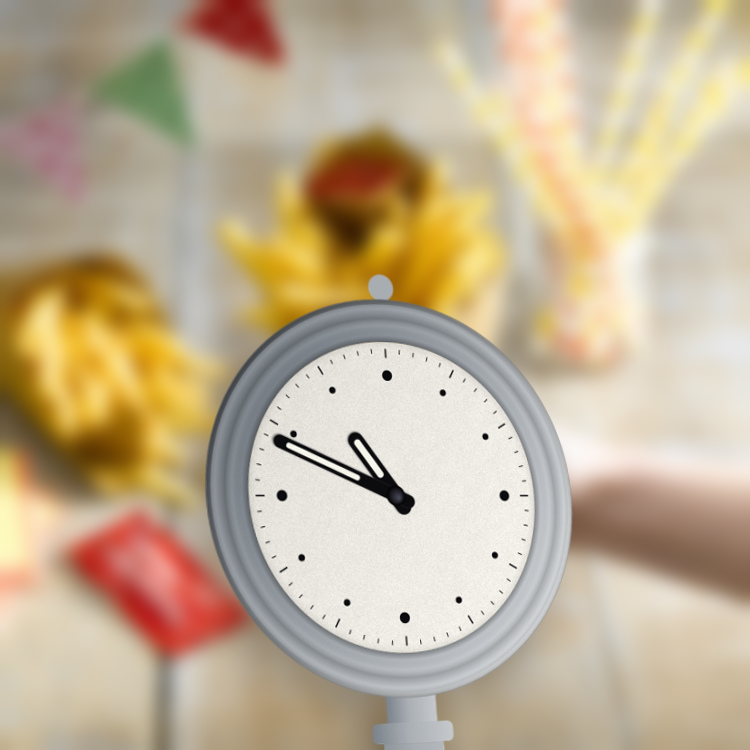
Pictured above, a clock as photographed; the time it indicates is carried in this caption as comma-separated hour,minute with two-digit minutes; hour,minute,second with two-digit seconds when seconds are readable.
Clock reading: 10,49
